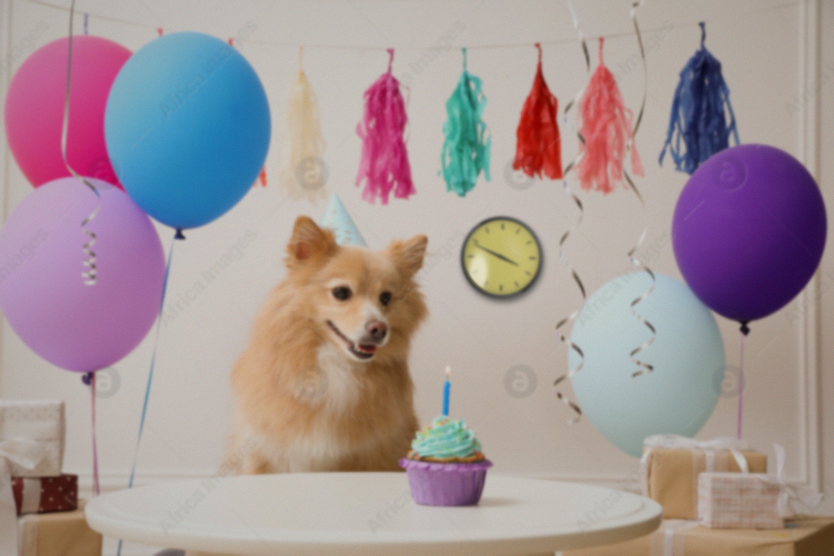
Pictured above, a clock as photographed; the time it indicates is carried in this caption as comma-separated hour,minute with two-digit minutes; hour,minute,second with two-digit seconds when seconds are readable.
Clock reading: 3,49
